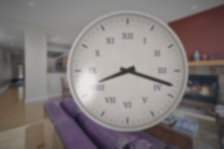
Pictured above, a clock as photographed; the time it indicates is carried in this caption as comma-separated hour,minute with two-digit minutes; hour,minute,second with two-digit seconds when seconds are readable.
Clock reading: 8,18
